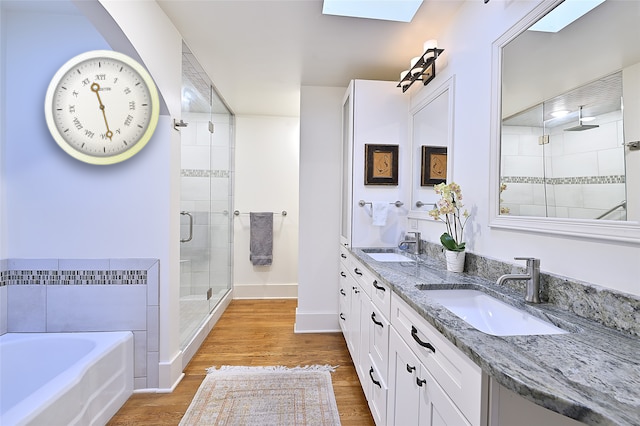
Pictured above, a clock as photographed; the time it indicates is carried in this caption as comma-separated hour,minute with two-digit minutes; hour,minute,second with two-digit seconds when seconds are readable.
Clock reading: 11,28
